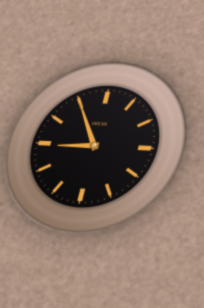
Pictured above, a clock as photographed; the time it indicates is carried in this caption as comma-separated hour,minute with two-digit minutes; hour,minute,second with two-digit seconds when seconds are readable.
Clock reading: 8,55
